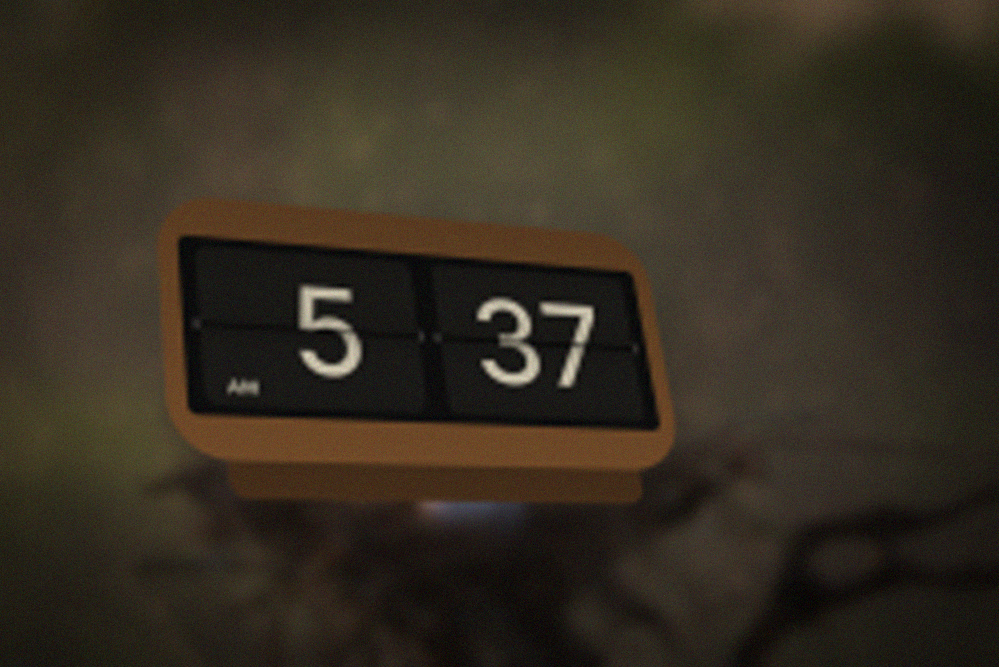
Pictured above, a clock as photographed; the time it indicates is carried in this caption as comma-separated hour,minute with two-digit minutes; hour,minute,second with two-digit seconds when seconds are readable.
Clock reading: 5,37
